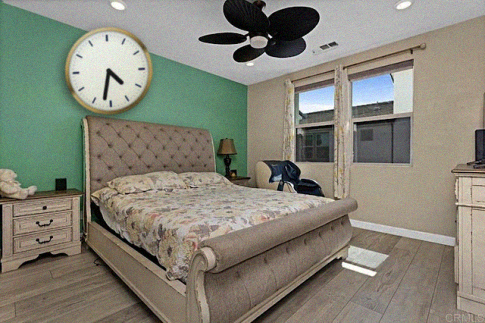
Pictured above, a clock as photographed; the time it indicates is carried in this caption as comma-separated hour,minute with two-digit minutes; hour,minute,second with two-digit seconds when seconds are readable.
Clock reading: 4,32
